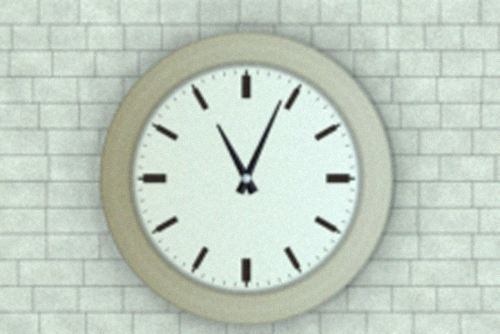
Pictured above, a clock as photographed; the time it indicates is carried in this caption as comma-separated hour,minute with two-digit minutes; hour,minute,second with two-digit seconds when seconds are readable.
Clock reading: 11,04
